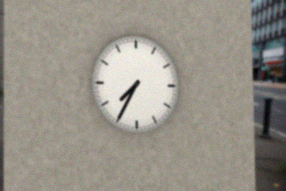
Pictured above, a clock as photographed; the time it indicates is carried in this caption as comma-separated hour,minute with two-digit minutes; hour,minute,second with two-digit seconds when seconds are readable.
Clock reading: 7,35
